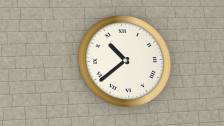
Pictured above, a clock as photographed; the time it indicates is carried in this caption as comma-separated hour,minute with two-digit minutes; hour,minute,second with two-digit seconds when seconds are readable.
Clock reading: 10,39
